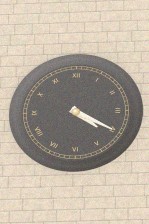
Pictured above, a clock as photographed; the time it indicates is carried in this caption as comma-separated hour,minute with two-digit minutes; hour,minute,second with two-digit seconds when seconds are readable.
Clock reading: 4,20
